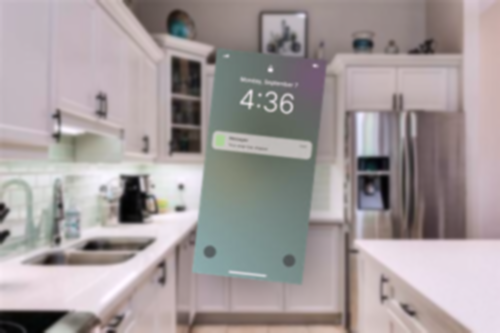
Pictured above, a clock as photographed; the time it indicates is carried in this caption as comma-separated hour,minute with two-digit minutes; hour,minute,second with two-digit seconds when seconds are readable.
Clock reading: 4,36
